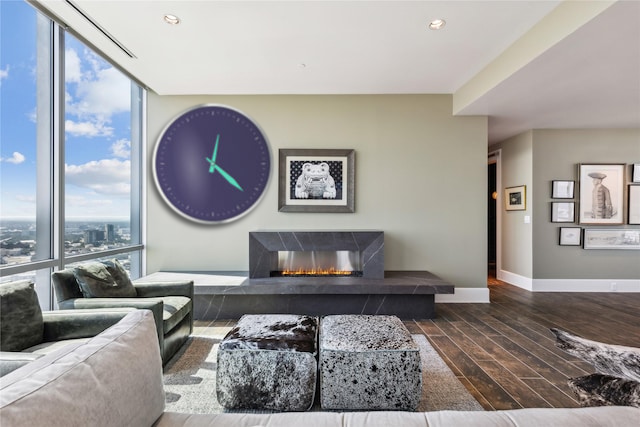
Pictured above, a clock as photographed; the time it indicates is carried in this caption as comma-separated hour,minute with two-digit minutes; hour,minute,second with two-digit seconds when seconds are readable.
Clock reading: 12,22
